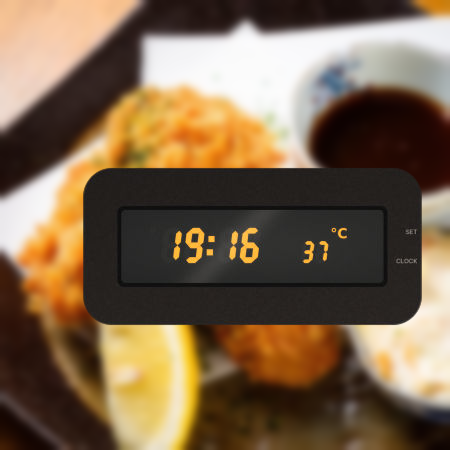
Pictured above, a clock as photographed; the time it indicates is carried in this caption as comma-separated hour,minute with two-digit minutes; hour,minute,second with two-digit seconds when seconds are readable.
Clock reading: 19,16
